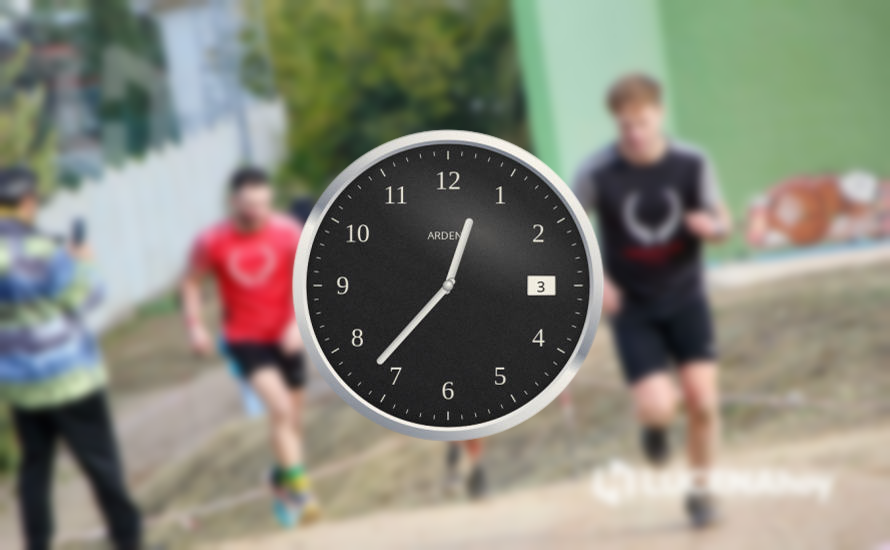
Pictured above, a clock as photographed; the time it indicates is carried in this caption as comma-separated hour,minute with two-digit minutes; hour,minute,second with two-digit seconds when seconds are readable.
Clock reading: 12,37
